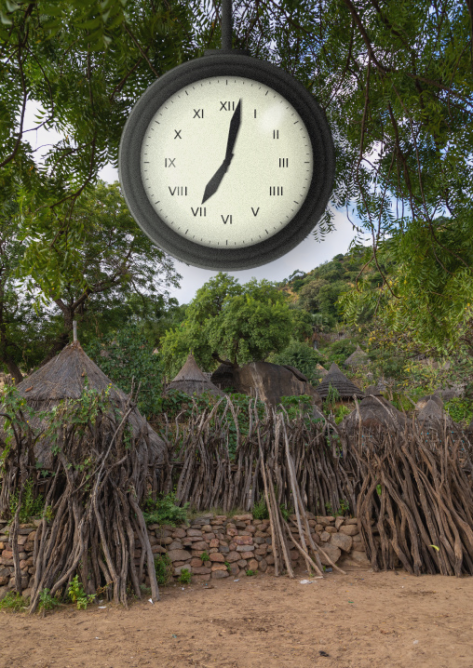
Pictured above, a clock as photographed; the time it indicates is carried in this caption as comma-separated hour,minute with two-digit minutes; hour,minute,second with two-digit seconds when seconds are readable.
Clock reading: 7,02
